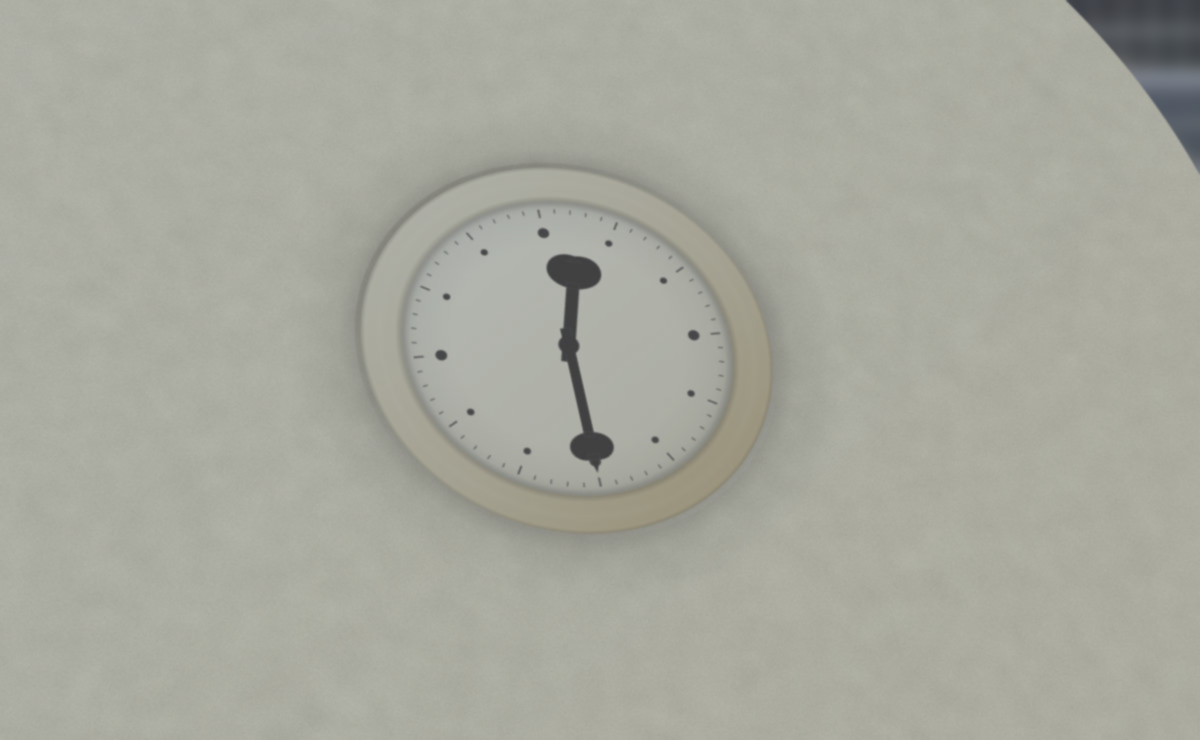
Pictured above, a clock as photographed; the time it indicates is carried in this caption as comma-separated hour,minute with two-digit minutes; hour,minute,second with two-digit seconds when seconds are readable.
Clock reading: 12,30
